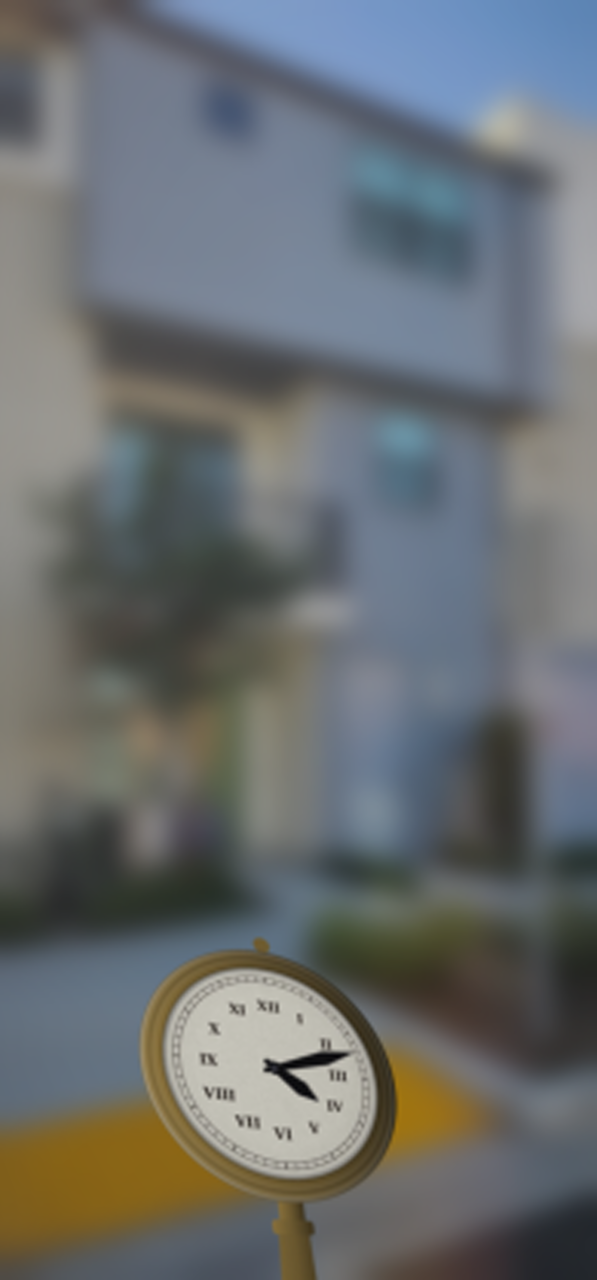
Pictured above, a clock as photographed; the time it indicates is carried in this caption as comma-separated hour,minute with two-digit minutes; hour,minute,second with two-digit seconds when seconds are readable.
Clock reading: 4,12
